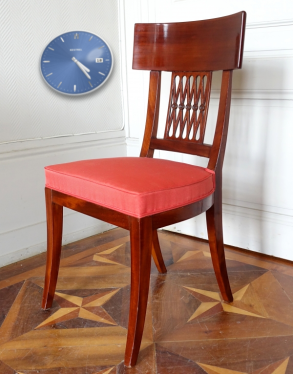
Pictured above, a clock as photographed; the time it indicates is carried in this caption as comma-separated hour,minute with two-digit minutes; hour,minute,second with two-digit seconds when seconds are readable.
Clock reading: 4,24
